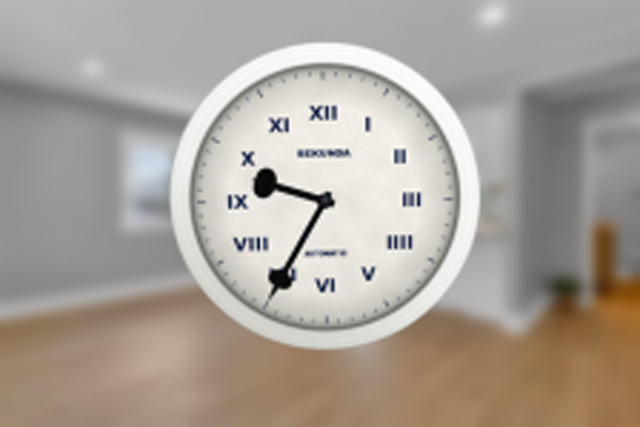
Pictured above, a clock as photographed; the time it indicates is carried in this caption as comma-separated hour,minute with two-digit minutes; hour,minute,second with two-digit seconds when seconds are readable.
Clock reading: 9,35
